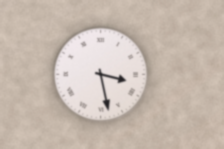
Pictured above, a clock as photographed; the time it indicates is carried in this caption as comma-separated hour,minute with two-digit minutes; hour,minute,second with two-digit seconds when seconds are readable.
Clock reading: 3,28
